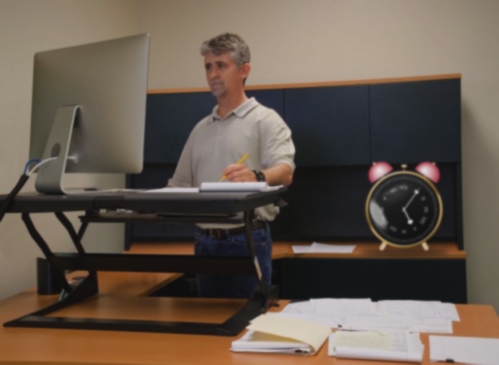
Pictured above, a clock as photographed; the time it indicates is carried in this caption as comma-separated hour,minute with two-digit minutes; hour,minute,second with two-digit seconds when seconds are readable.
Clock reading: 5,06
